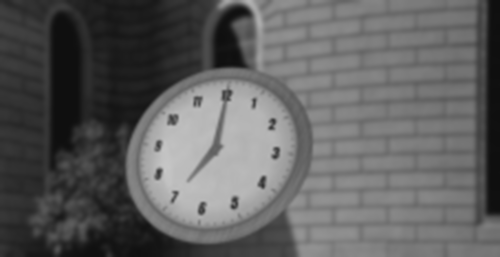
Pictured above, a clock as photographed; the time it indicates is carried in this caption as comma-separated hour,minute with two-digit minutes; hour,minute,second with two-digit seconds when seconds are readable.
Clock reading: 7,00
